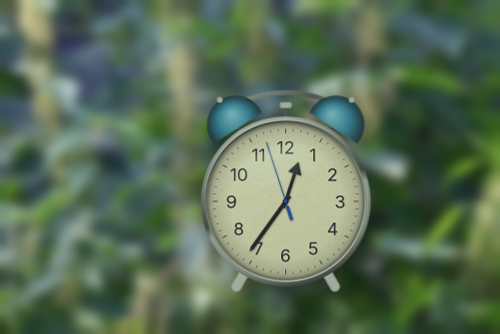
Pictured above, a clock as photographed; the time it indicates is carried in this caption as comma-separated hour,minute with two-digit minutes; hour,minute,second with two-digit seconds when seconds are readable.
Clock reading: 12,35,57
